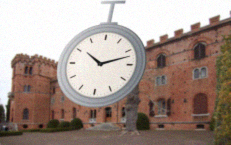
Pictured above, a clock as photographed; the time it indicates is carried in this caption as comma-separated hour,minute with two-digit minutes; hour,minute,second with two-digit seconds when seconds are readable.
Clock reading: 10,12
